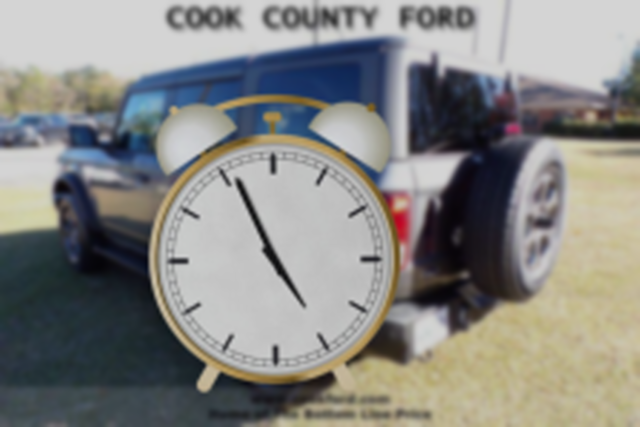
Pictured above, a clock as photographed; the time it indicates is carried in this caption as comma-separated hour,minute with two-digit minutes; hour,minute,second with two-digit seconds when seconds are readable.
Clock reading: 4,56
